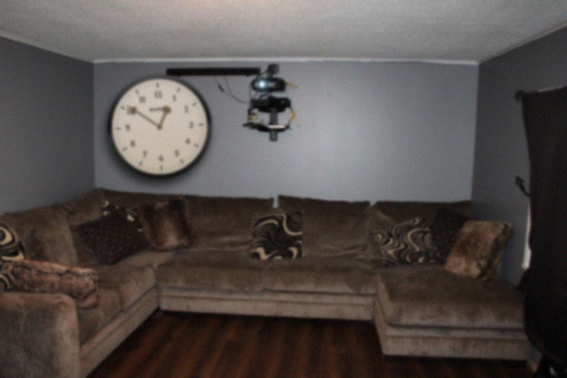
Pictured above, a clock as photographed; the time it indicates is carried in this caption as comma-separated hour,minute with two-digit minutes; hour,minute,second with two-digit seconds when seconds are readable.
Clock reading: 12,51
